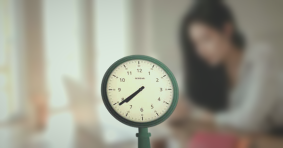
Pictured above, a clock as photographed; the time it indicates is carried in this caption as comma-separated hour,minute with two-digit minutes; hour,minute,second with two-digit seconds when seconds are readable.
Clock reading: 7,39
